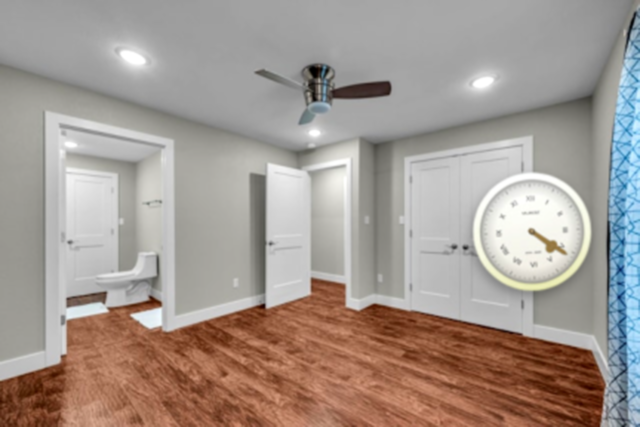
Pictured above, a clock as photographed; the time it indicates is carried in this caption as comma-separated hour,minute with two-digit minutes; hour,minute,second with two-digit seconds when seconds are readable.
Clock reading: 4,21
